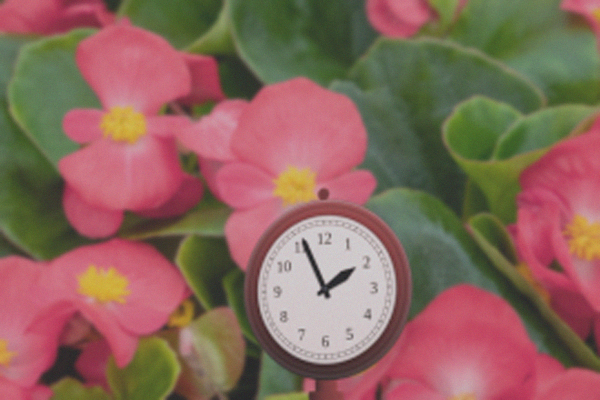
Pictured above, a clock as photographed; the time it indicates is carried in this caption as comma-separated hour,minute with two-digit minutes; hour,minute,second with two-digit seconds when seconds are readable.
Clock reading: 1,56
